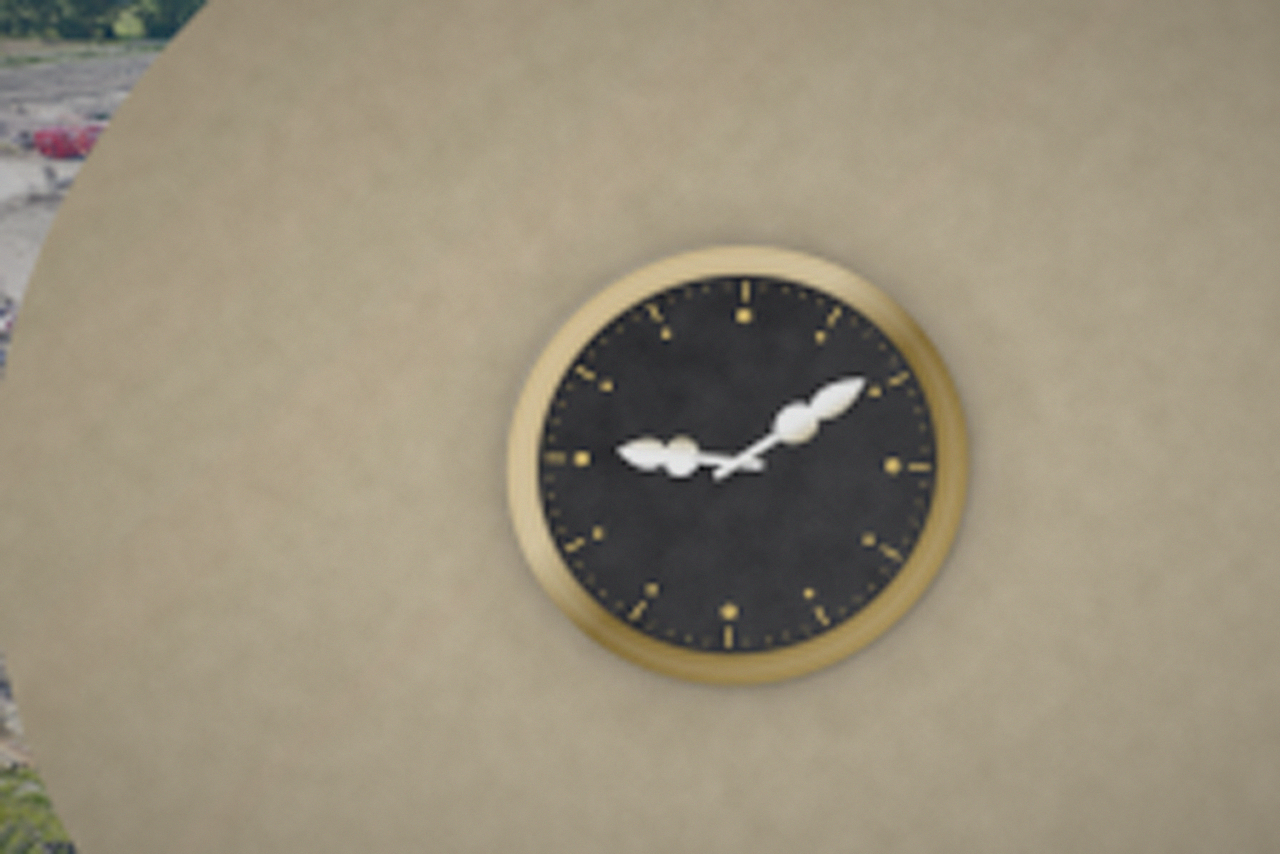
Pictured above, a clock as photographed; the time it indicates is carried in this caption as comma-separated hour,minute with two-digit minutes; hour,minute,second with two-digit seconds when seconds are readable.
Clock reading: 9,09
